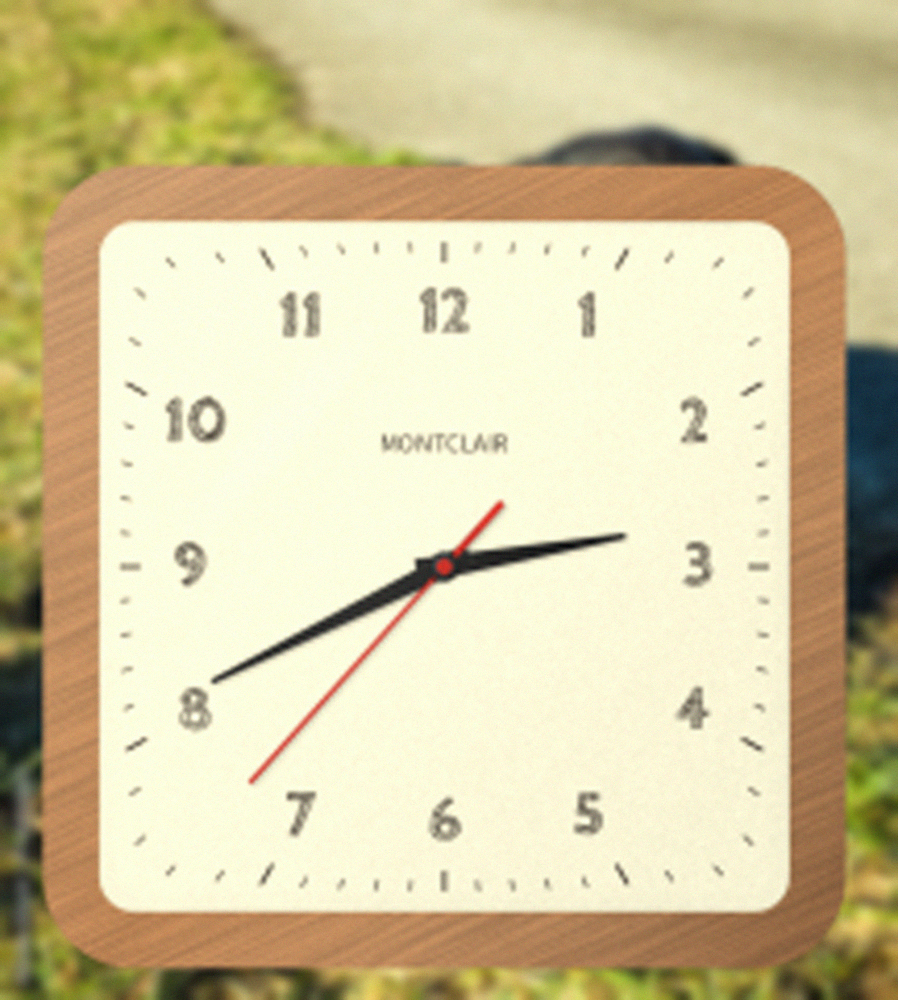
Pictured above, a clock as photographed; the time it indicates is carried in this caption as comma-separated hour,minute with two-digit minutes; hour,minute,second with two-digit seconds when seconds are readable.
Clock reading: 2,40,37
